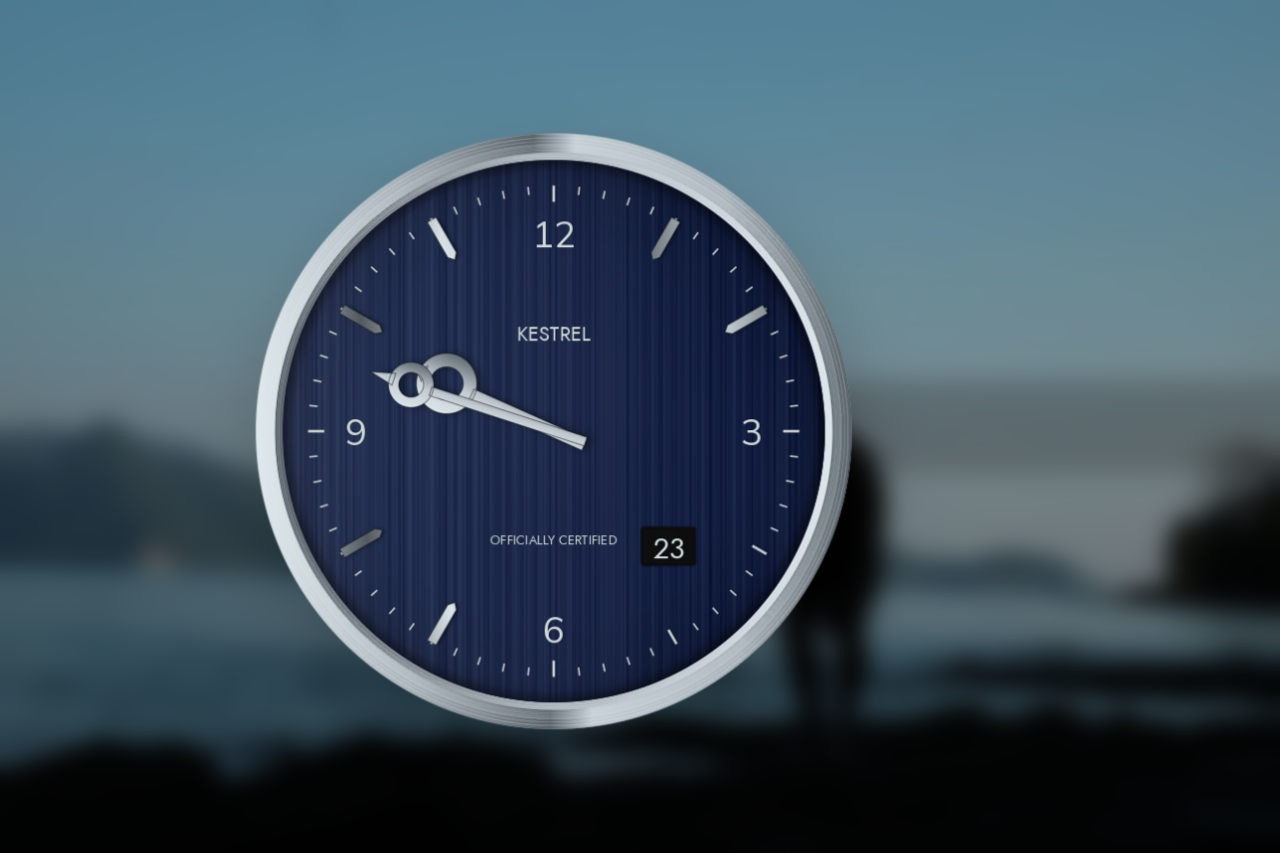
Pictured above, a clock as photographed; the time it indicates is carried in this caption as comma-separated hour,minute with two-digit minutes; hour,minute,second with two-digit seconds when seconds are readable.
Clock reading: 9,48
